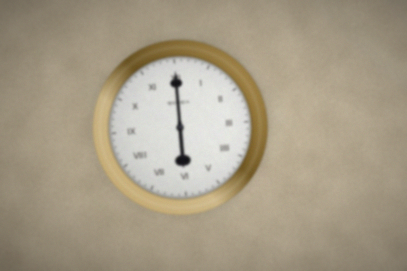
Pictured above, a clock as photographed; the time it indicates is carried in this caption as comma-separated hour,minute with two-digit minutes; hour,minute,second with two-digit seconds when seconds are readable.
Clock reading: 6,00
